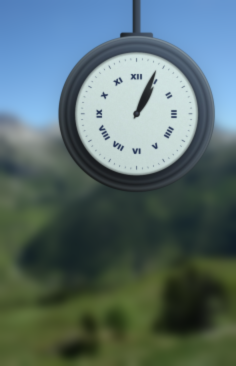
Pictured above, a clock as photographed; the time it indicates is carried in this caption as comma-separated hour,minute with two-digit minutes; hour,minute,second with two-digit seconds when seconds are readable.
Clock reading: 1,04
